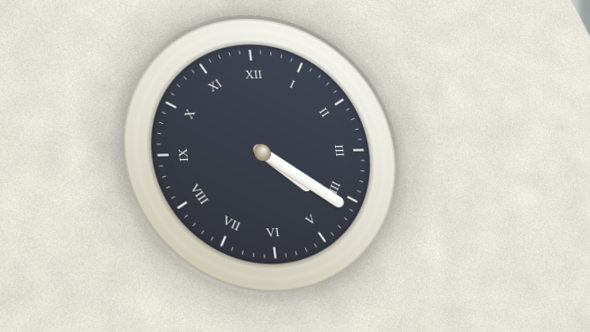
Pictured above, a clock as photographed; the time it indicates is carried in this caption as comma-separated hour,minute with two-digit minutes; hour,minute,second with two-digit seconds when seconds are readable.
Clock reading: 4,21
